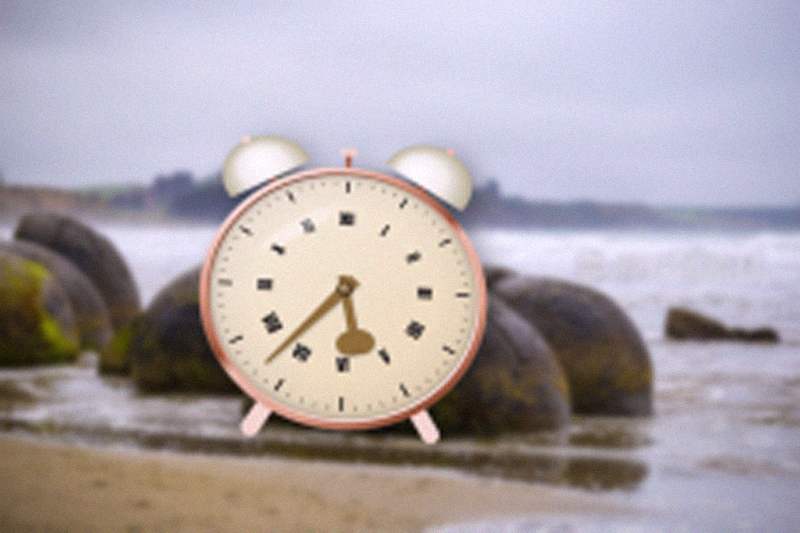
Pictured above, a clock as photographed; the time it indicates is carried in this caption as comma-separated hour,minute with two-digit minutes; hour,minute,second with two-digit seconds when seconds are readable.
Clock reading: 5,37
